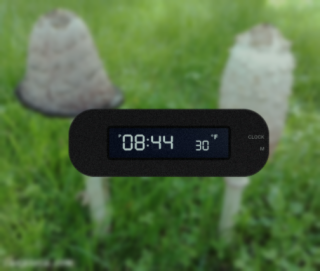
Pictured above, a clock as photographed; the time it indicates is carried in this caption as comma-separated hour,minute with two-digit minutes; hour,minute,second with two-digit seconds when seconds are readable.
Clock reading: 8,44
